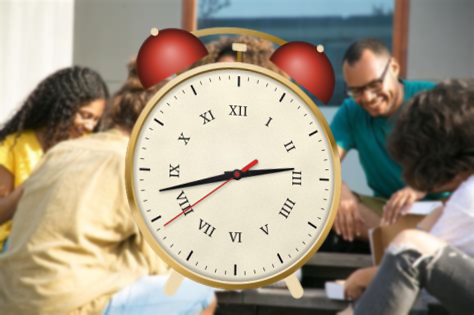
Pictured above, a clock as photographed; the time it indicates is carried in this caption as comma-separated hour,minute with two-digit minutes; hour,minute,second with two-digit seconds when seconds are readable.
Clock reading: 2,42,39
